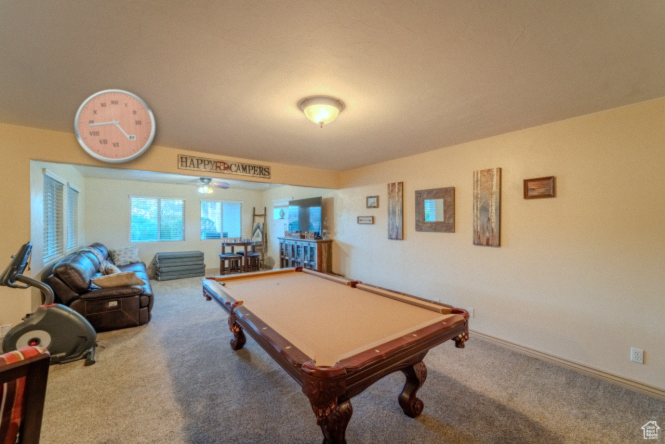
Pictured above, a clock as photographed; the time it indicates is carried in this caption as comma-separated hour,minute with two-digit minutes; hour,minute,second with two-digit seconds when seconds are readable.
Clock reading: 4,44
